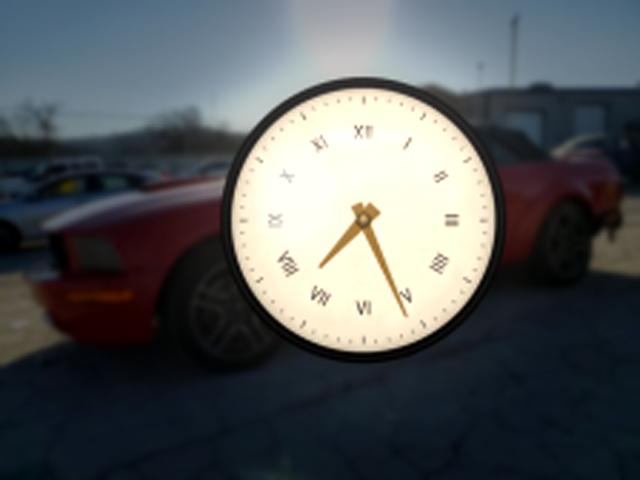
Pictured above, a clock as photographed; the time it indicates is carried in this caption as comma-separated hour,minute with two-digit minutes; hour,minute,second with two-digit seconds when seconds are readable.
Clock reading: 7,26
